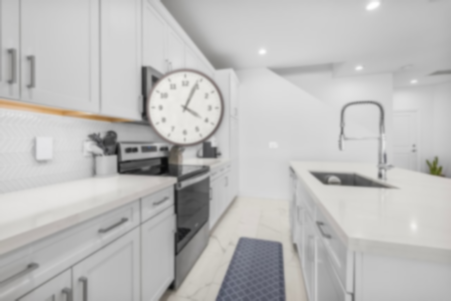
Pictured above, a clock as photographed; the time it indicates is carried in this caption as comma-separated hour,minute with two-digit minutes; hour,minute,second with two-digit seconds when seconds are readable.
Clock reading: 4,04
